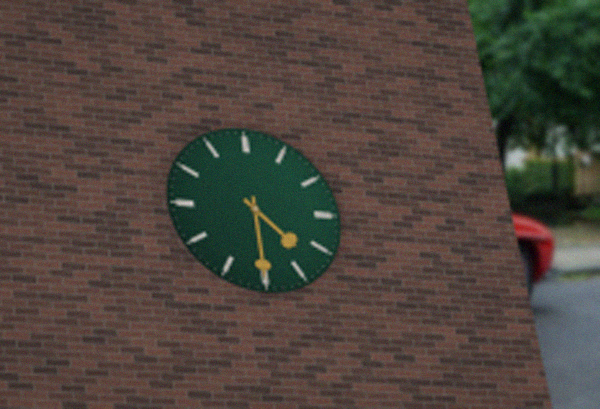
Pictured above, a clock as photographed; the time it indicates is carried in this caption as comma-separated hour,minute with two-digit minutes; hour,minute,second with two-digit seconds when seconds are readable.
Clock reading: 4,30
